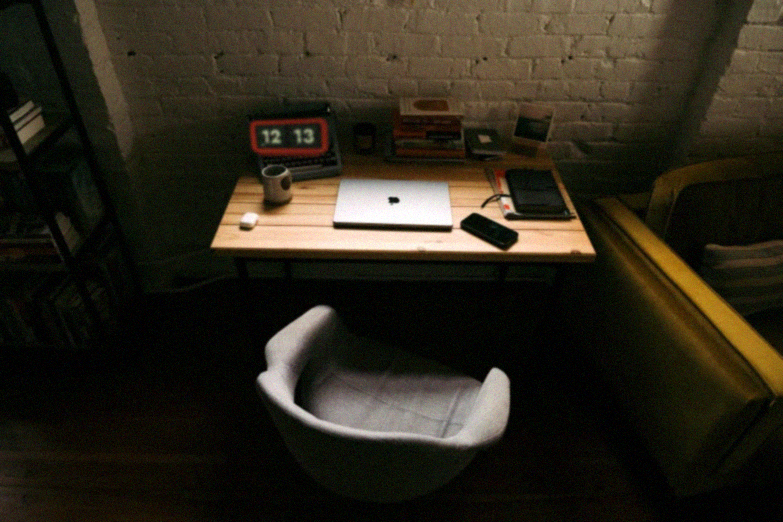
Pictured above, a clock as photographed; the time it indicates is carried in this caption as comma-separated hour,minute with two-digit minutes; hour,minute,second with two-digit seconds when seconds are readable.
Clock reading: 12,13
